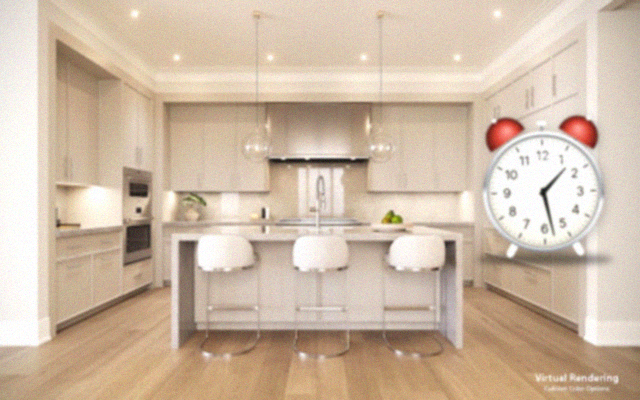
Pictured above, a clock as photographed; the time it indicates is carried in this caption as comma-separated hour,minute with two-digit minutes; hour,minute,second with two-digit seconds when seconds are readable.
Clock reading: 1,28
